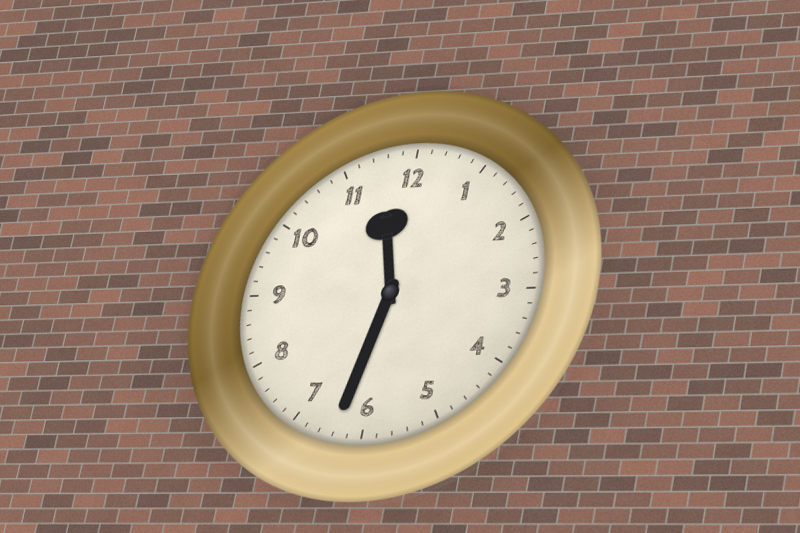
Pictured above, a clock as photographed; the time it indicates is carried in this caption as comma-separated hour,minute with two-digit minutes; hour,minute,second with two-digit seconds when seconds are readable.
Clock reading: 11,32
